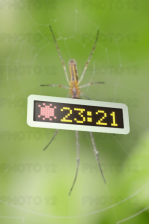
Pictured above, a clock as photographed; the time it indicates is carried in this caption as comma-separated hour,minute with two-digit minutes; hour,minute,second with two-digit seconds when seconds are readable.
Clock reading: 23,21
